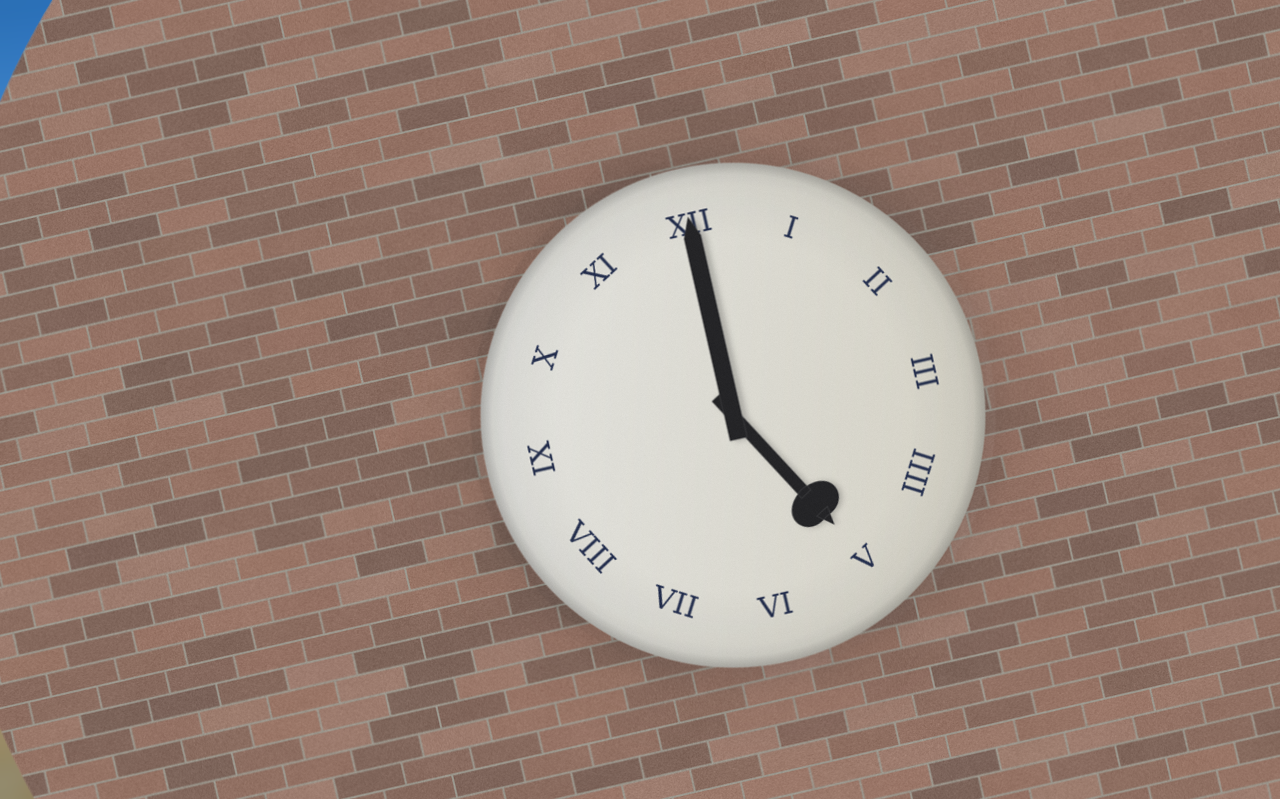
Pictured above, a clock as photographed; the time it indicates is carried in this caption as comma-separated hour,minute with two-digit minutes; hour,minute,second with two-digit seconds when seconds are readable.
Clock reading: 5,00
